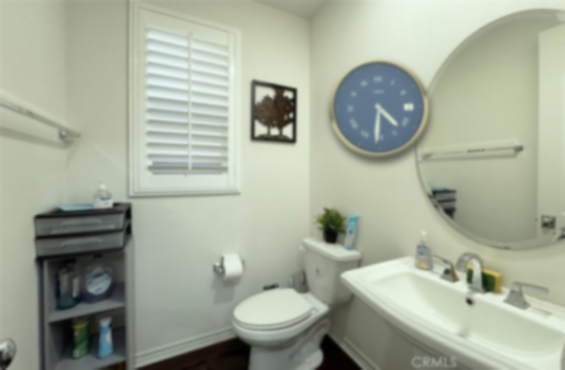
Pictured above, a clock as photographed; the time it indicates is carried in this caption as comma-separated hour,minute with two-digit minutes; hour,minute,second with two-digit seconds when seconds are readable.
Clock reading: 4,31
